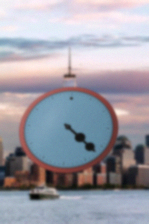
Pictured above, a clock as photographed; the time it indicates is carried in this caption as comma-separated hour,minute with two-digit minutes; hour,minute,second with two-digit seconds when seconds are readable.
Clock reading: 4,22
